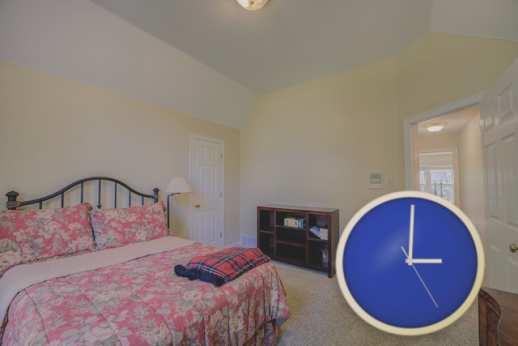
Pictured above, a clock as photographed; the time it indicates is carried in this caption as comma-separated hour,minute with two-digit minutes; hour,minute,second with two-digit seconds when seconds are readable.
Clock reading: 3,00,25
